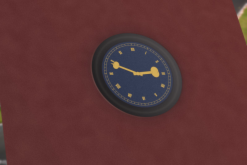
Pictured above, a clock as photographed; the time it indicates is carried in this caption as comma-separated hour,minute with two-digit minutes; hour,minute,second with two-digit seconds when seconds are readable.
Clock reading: 2,49
